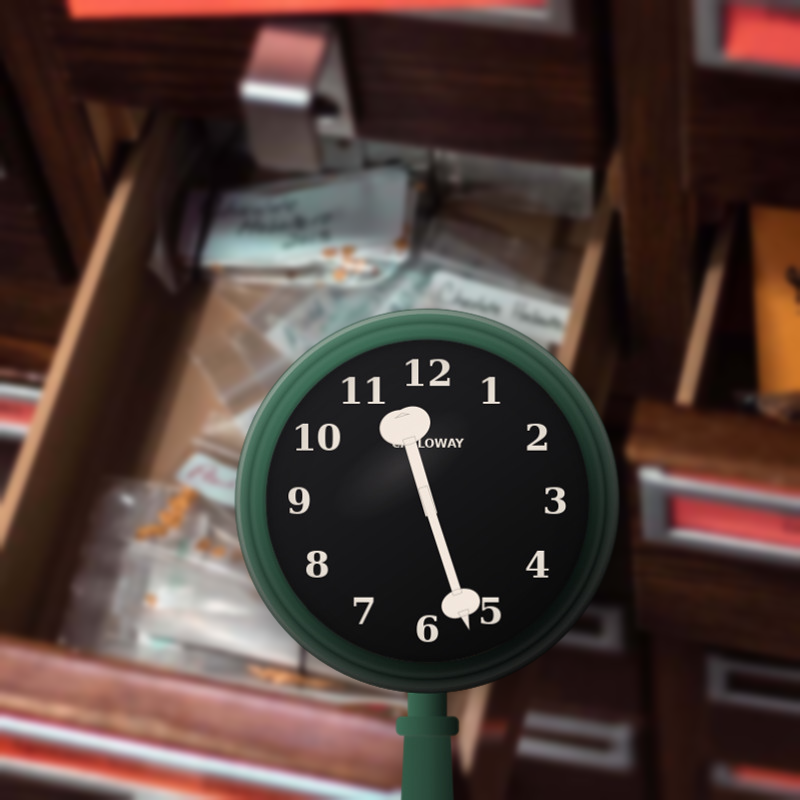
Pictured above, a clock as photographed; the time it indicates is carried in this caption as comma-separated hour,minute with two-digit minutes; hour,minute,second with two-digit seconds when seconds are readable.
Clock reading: 11,27
